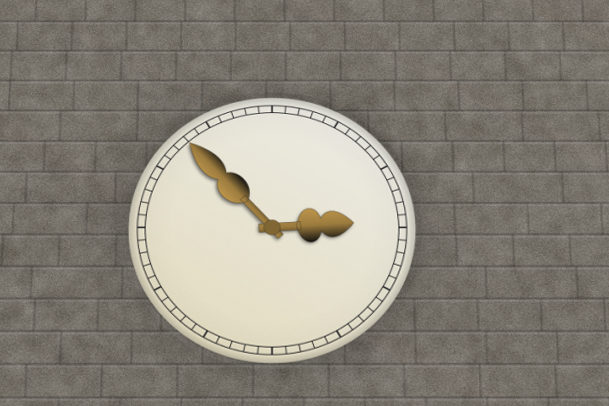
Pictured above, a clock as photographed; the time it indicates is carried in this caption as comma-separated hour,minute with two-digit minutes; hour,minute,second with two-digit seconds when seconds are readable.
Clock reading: 2,53
